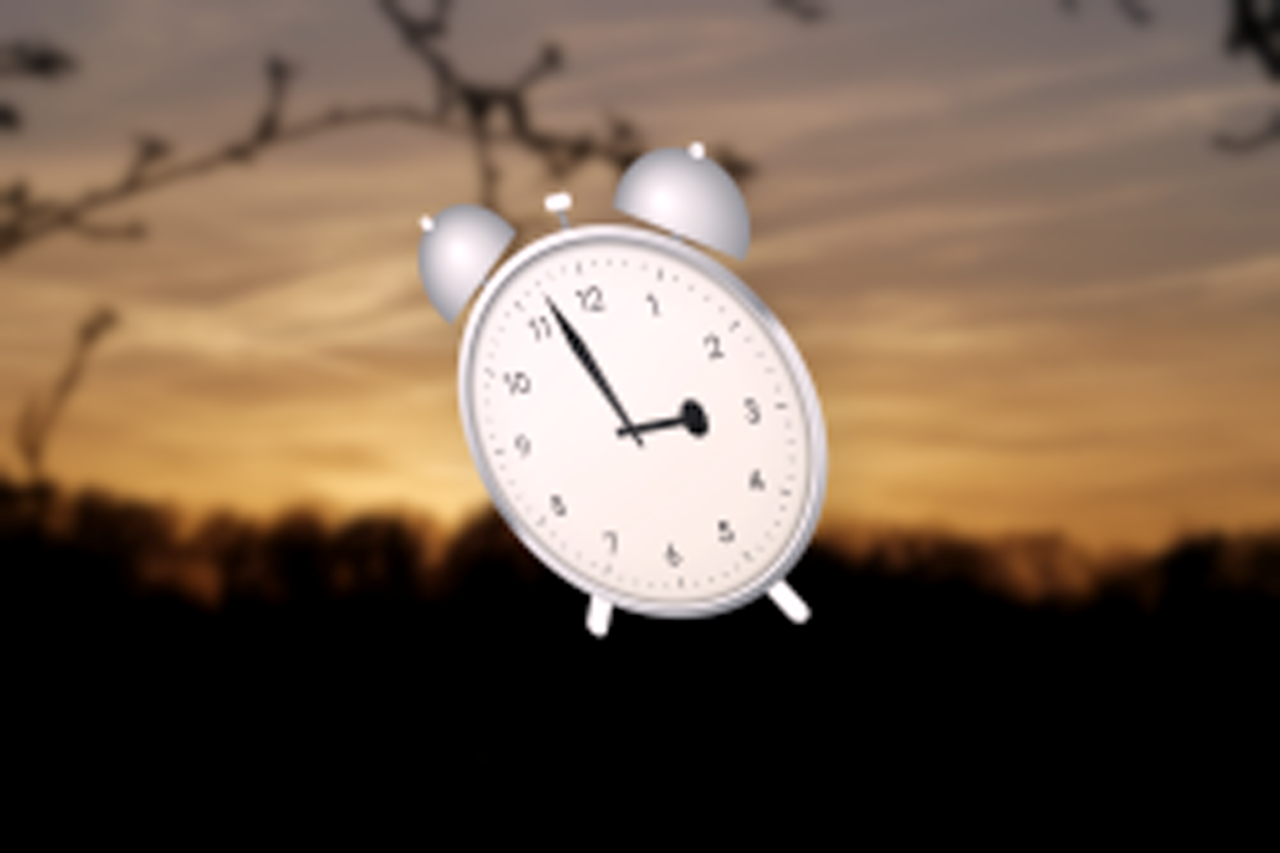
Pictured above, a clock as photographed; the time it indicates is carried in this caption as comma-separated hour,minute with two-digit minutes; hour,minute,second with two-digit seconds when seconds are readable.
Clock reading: 2,57
